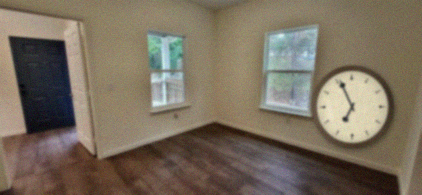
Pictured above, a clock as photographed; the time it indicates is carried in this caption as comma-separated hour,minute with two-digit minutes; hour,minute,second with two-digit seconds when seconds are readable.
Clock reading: 6,56
